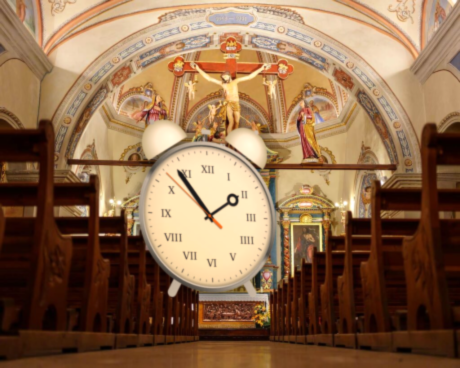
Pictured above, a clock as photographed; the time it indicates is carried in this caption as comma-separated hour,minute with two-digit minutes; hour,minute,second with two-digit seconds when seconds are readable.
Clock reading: 1,53,52
